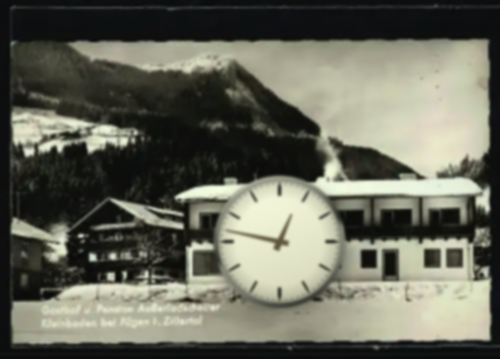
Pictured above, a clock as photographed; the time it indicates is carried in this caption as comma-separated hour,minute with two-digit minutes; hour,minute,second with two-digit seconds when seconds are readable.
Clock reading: 12,47
